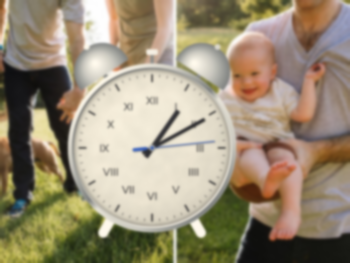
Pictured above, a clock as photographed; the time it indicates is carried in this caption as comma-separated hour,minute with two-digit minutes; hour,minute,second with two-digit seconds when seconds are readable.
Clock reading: 1,10,14
